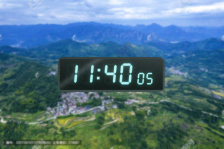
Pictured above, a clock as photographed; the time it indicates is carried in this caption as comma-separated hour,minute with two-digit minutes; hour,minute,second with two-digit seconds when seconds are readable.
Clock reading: 11,40,05
